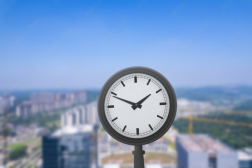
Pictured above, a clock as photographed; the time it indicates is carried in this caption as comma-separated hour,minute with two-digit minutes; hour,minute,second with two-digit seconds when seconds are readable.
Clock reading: 1,49
